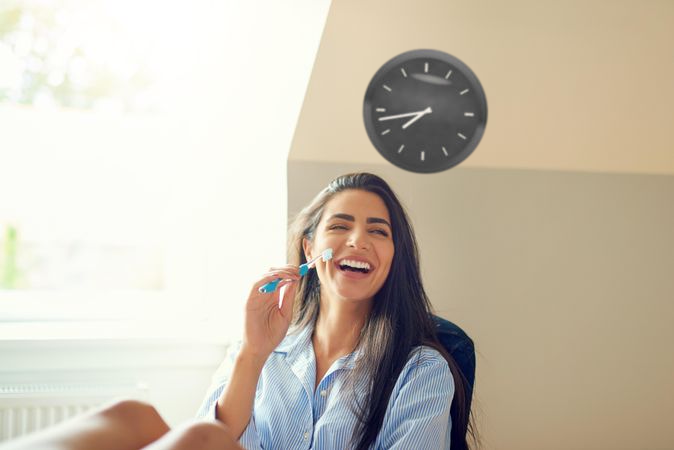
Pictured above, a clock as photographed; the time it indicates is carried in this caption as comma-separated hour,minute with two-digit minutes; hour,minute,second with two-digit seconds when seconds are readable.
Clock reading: 7,43
